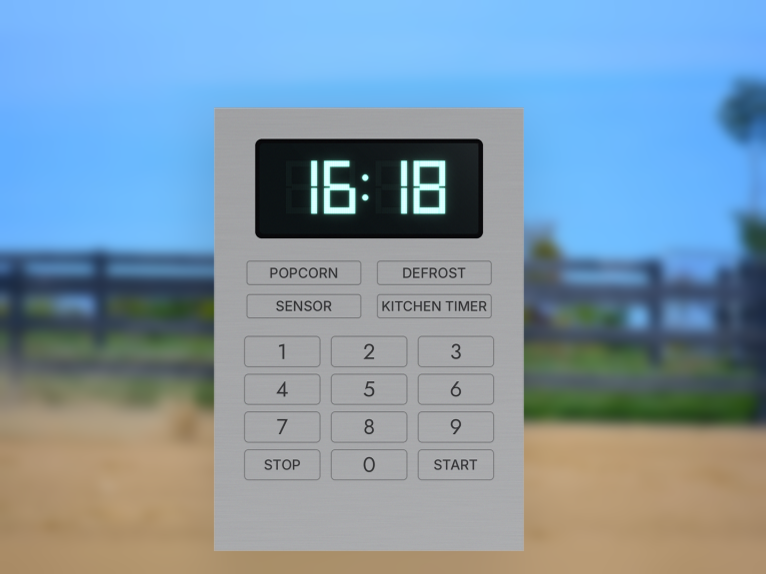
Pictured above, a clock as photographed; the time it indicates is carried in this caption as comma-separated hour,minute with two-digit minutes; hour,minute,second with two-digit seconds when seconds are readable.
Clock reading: 16,18
